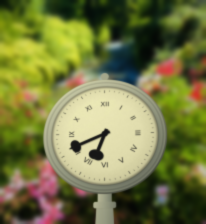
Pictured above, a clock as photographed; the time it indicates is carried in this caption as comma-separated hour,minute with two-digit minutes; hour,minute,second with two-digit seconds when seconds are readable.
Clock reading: 6,41
